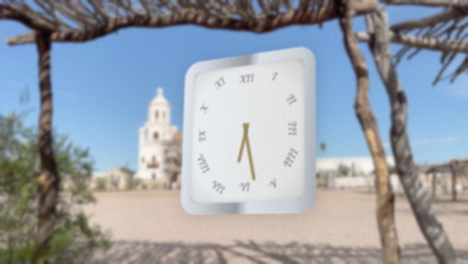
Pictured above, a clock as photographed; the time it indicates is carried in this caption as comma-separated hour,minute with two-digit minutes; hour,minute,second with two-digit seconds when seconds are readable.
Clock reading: 6,28
